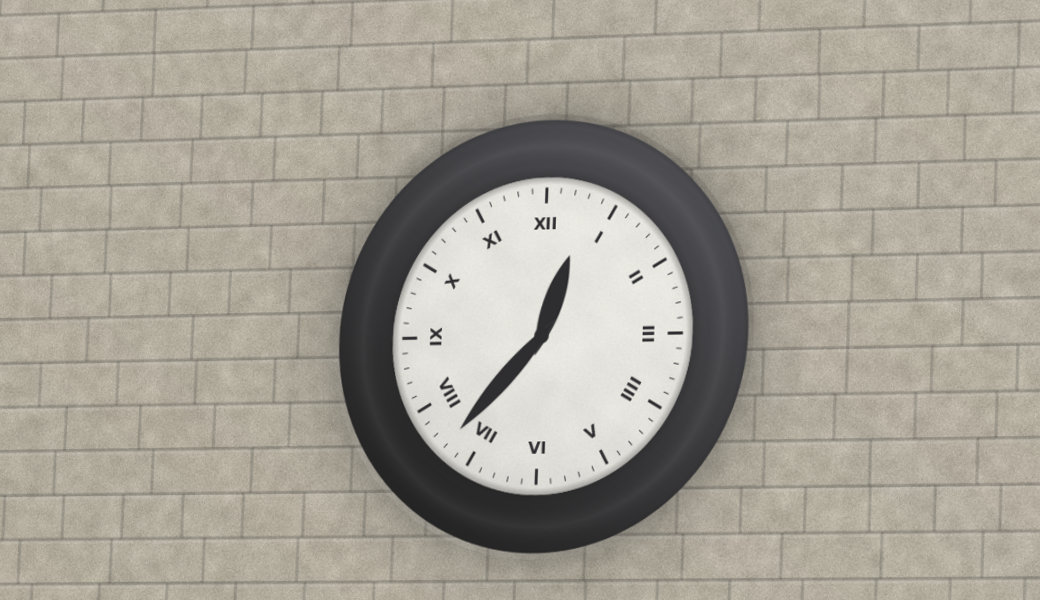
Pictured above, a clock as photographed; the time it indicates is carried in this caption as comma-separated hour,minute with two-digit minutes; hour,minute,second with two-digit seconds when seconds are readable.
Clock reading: 12,37
